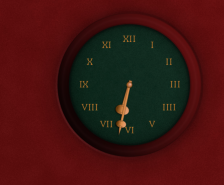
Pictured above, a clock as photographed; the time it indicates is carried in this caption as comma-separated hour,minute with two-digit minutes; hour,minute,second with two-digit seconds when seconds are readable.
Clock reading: 6,32
